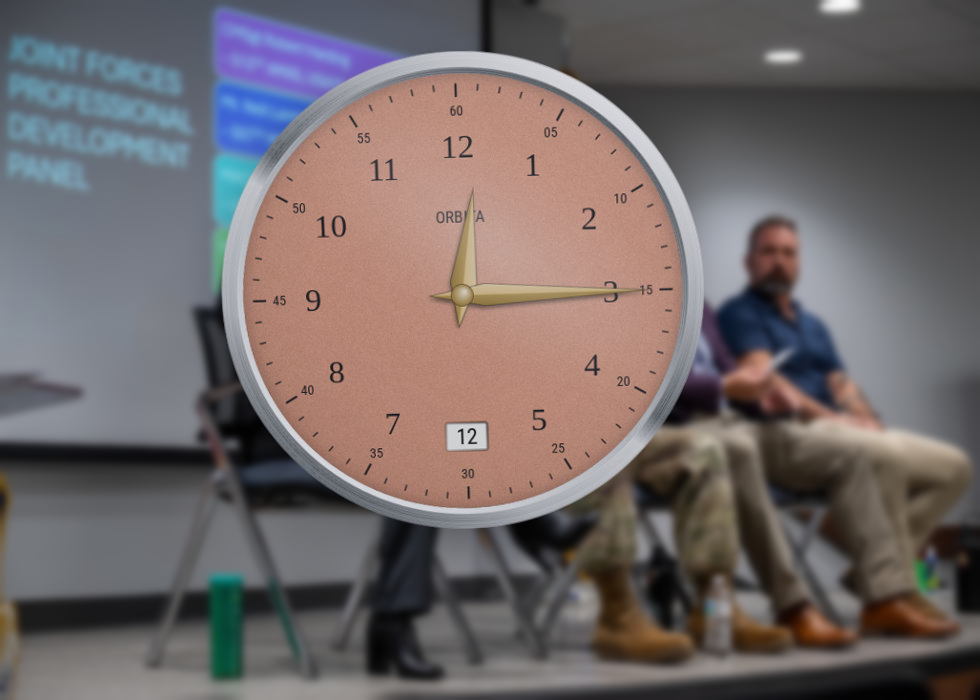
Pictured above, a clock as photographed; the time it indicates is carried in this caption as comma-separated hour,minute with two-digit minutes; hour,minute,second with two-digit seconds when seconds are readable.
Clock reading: 12,15
